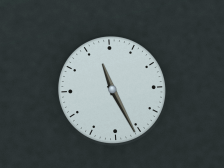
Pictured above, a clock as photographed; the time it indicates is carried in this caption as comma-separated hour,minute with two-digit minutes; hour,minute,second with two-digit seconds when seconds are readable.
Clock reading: 11,26
